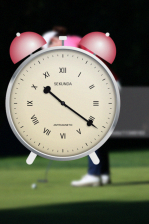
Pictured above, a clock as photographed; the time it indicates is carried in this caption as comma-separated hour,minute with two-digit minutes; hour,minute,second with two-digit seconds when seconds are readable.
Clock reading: 10,21
